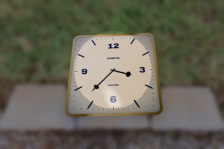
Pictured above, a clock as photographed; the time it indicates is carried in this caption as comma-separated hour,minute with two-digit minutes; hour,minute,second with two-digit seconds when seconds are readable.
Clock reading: 3,37
